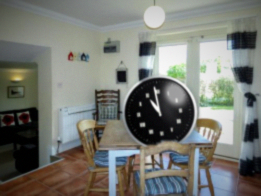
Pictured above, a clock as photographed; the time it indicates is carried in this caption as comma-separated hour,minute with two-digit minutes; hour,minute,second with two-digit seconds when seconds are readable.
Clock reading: 10,59
